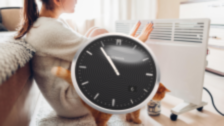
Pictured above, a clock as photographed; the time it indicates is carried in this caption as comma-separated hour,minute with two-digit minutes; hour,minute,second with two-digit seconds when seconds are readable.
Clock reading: 10,54
